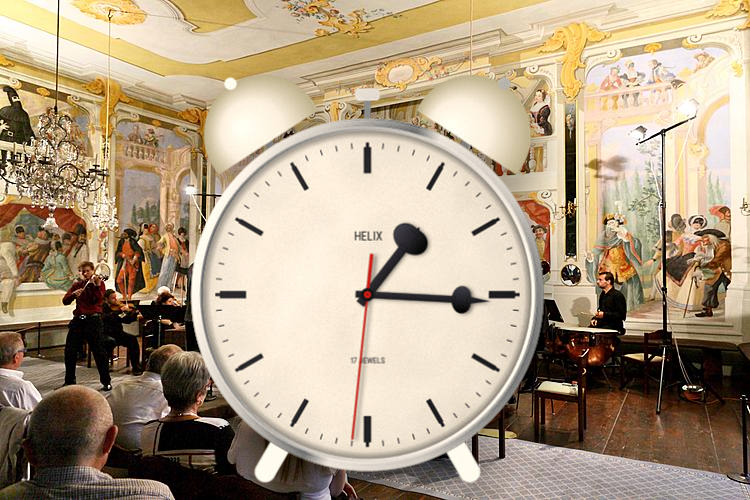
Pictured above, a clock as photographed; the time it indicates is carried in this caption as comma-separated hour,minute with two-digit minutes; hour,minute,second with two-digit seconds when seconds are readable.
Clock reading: 1,15,31
